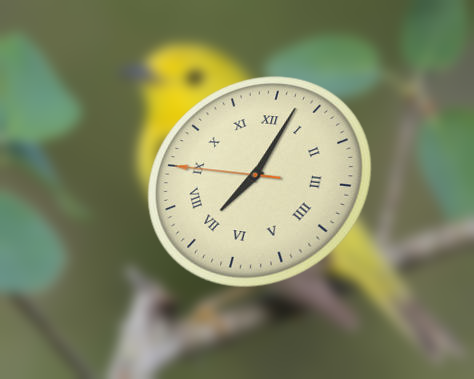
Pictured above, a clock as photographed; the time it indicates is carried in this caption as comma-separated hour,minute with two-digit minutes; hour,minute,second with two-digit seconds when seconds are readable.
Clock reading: 7,02,45
